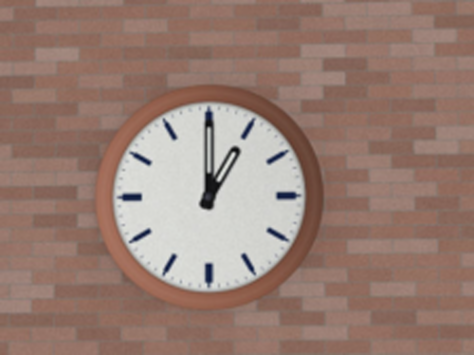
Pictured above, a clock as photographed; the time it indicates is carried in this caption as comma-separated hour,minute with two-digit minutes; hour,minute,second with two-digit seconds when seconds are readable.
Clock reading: 1,00
